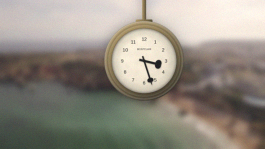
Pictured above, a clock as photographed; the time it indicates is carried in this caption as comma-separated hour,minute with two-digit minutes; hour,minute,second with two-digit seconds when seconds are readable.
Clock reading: 3,27
